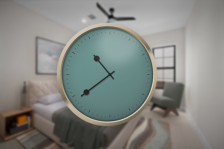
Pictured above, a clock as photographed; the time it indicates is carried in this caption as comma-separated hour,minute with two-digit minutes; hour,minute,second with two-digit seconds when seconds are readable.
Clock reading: 10,39
